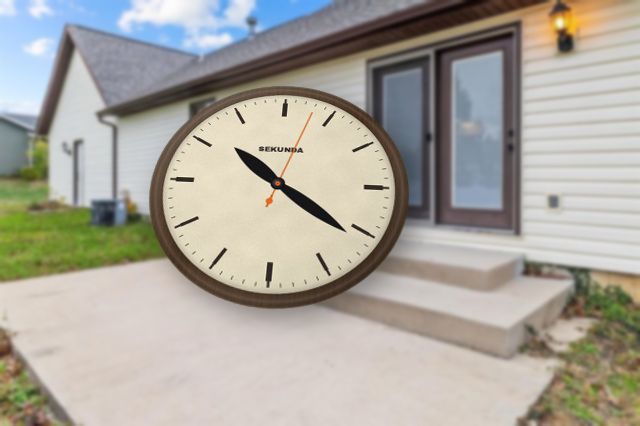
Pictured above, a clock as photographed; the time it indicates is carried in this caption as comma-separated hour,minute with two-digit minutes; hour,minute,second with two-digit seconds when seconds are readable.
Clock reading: 10,21,03
